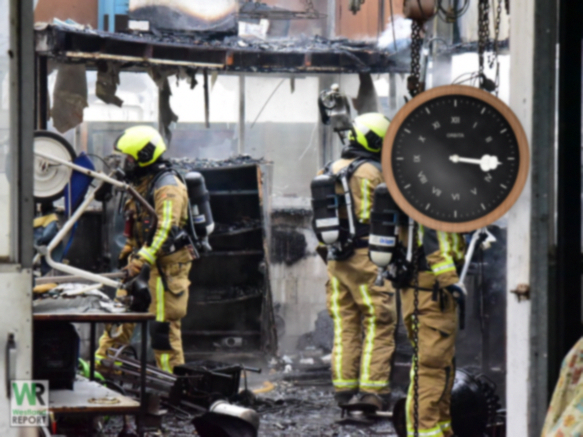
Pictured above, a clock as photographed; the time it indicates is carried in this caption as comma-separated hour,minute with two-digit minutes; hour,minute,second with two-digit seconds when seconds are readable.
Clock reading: 3,16
